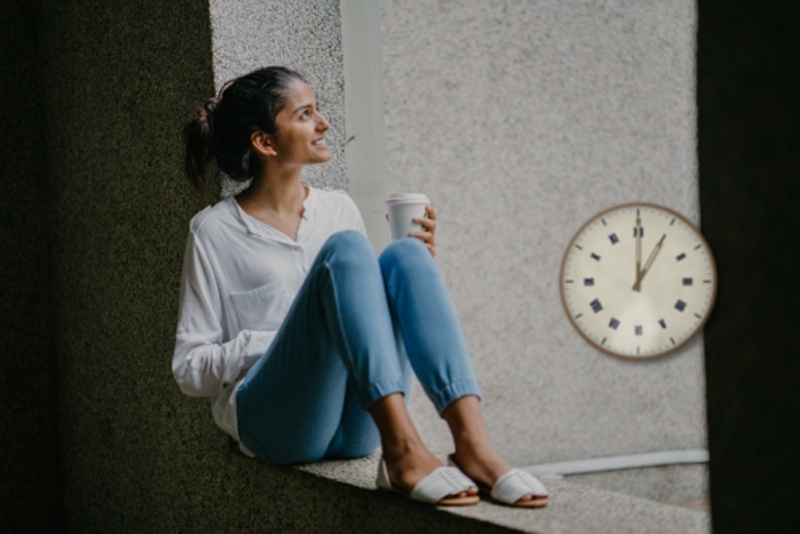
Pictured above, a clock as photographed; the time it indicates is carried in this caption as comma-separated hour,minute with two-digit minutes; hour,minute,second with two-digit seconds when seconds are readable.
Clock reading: 1,00
